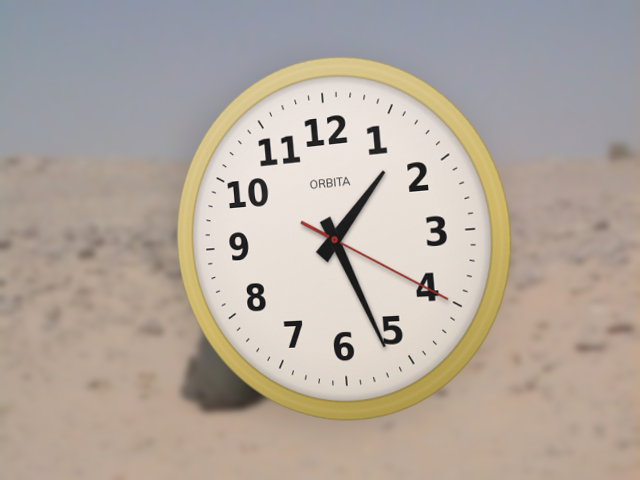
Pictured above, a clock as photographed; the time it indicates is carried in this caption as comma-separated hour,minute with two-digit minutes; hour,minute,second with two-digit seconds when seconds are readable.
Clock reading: 1,26,20
